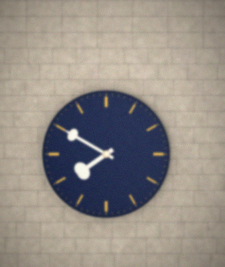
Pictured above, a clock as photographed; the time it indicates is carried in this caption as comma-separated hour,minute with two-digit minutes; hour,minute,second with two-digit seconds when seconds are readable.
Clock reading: 7,50
